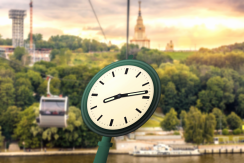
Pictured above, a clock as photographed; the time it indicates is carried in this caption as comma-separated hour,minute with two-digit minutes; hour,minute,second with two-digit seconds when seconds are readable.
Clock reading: 8,13
